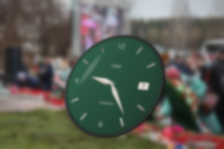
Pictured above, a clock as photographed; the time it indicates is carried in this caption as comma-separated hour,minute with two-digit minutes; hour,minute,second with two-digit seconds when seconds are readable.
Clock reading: 9,24
